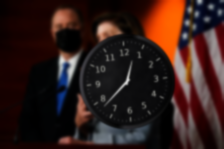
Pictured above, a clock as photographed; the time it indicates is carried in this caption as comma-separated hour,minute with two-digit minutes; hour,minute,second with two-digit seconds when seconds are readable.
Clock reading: 12,38
